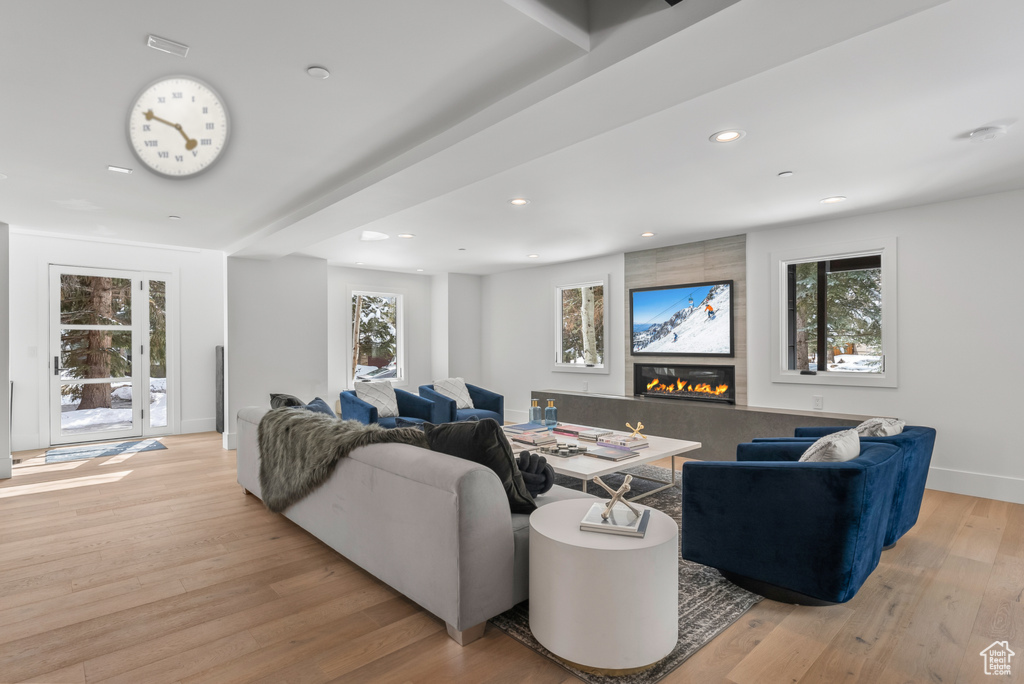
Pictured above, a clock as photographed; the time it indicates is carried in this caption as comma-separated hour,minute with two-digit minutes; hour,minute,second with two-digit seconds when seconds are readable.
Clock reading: 4,49
